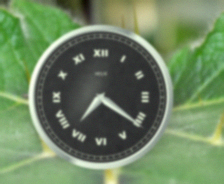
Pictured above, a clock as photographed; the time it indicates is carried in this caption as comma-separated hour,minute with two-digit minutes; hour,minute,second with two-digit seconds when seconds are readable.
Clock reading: 7,21
